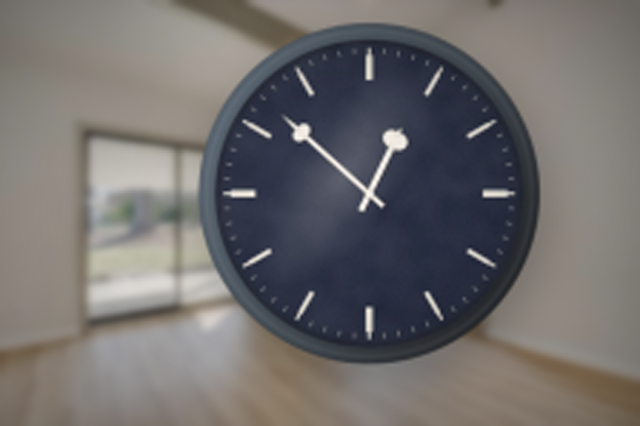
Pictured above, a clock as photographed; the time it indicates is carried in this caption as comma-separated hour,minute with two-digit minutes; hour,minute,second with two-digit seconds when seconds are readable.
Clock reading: 12,52
